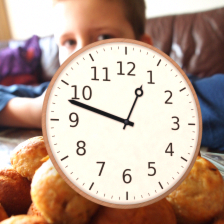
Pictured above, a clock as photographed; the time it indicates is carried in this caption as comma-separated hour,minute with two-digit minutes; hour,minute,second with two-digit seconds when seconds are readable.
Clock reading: 12,48
